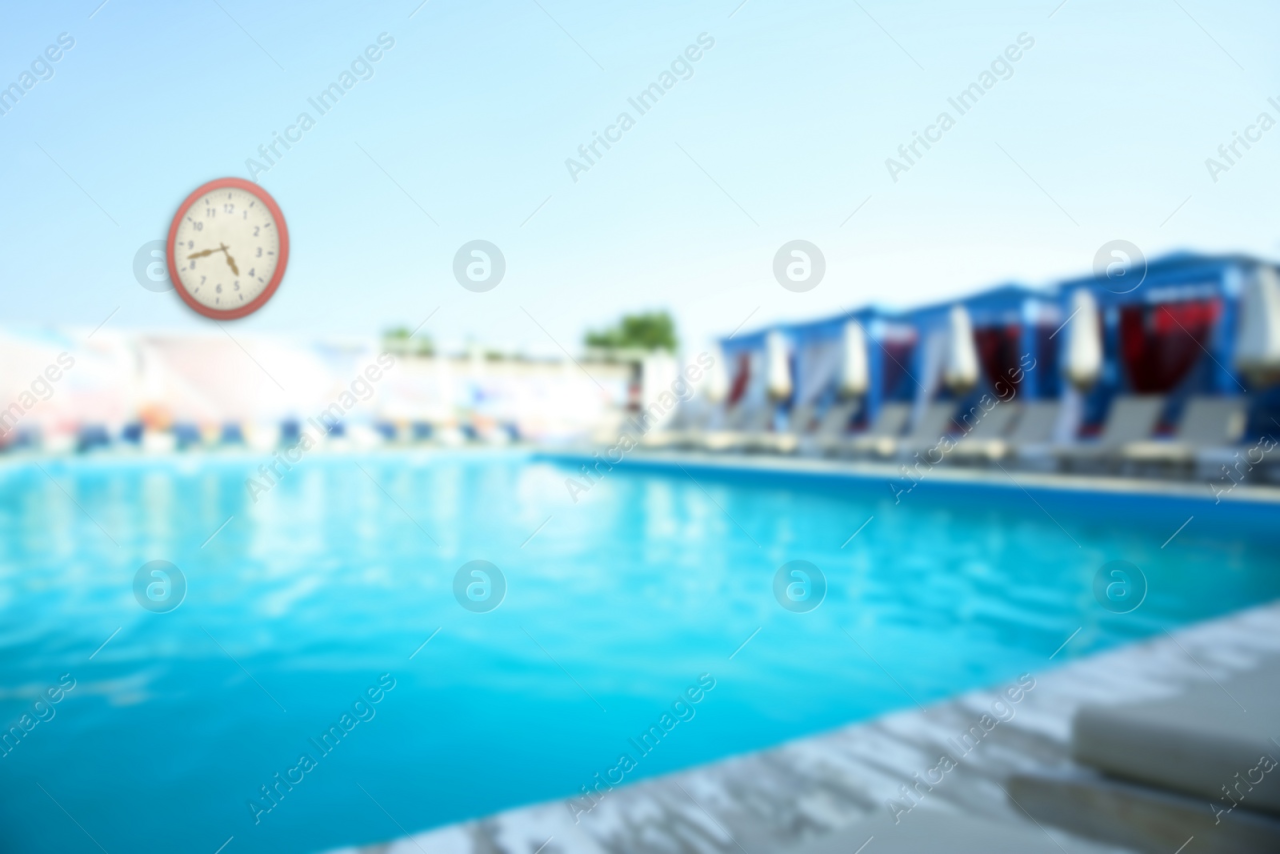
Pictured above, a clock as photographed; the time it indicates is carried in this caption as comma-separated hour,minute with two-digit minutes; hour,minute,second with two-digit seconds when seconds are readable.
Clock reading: 4,42
